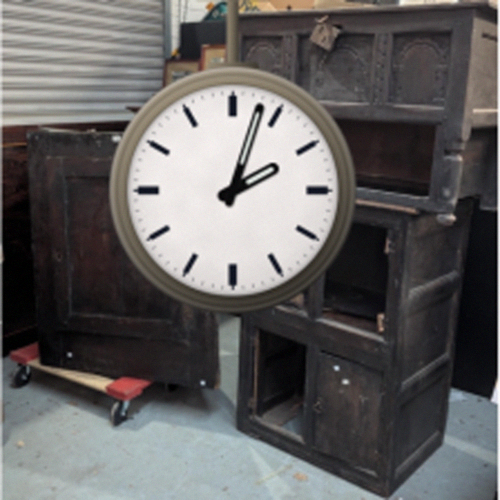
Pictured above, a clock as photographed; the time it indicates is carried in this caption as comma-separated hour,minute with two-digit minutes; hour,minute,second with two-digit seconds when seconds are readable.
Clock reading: 2,03
